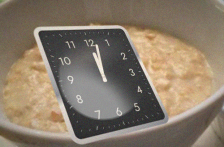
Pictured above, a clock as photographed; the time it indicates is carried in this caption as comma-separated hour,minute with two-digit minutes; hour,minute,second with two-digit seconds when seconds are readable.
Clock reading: 12,02
